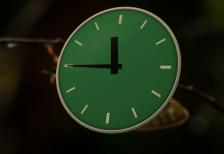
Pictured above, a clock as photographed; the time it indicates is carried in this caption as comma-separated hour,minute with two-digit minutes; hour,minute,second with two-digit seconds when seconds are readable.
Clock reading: 11,45
